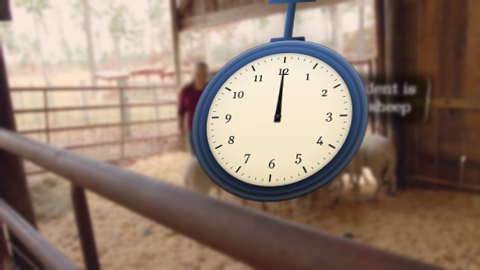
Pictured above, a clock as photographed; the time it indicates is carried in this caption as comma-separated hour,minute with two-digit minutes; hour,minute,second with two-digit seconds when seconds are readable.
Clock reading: 12,00
